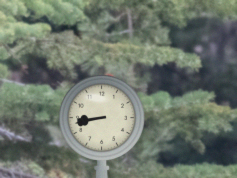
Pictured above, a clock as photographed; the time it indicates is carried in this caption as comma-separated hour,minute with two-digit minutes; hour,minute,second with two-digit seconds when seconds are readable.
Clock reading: 8,43
